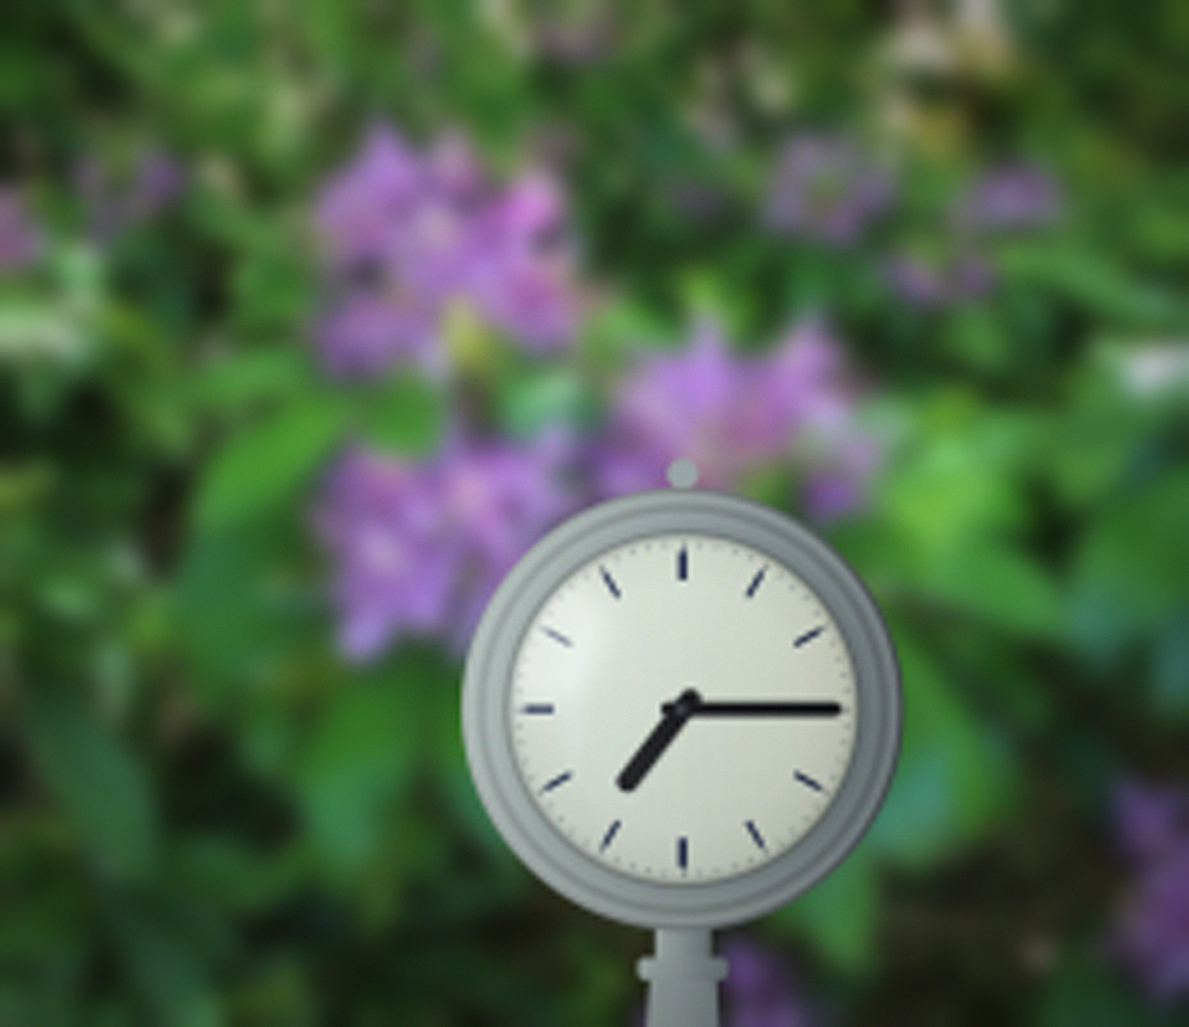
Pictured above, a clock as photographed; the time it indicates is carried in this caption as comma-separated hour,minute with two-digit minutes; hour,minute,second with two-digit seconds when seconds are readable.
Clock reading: 7,15
